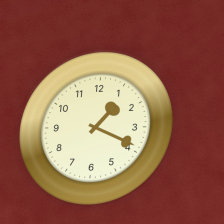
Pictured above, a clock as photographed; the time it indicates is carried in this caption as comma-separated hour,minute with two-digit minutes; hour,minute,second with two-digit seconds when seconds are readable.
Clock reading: 1,19
